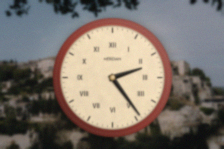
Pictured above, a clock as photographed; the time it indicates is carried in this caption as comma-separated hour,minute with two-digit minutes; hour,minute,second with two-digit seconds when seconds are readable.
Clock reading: 2,24
